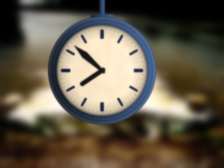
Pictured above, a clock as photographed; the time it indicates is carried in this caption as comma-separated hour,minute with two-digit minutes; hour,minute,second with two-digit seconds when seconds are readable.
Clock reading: 7,52
